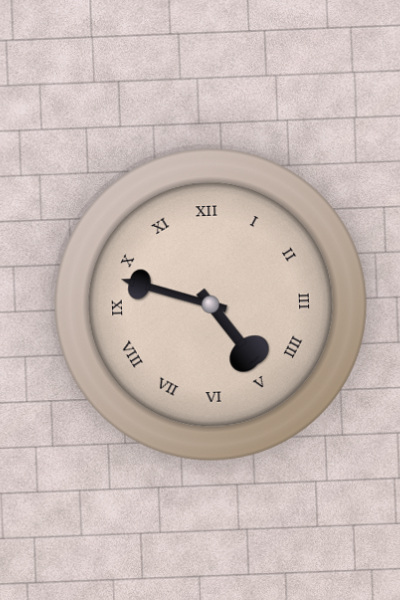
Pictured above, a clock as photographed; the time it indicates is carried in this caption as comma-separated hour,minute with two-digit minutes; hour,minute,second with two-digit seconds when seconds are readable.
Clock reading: 4,48
